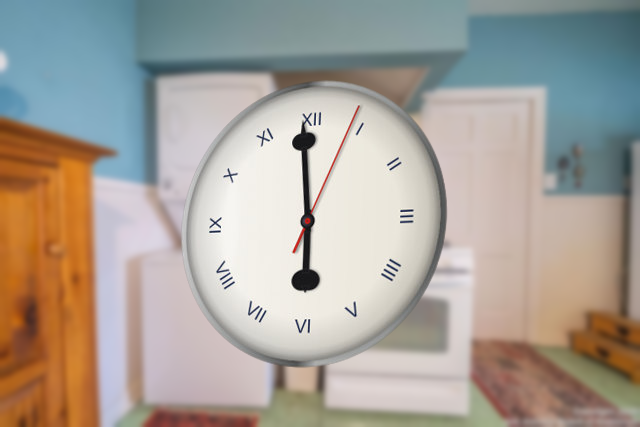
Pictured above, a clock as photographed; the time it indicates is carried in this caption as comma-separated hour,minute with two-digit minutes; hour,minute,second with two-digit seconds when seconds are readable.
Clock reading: 5,59,04
